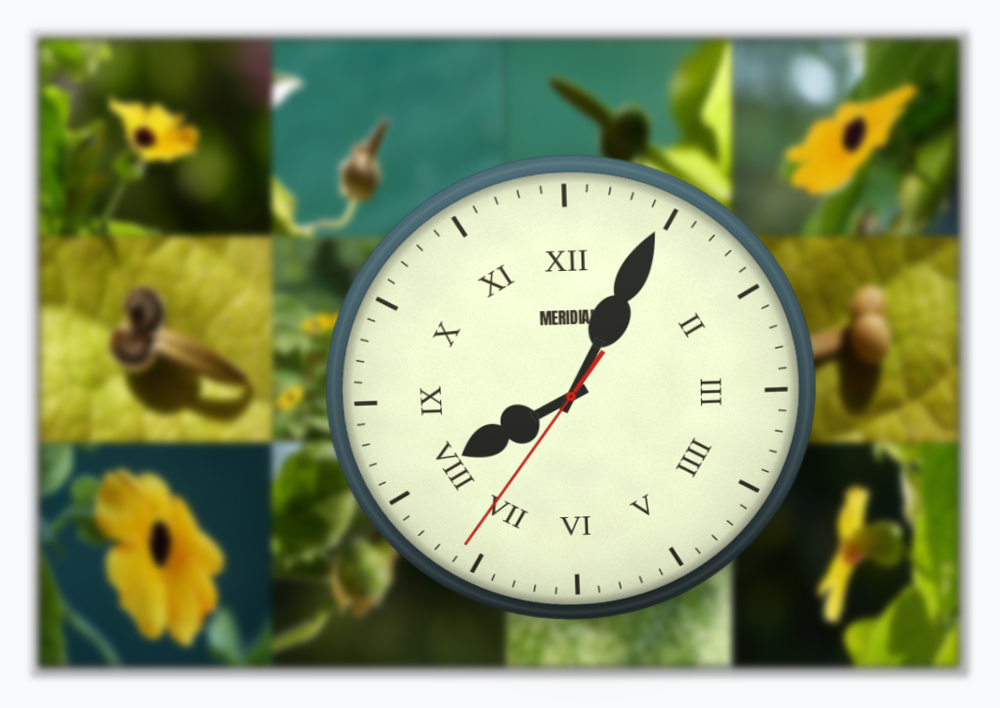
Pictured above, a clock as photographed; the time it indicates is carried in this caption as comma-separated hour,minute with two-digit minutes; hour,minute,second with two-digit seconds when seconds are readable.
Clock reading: 8,04,36
